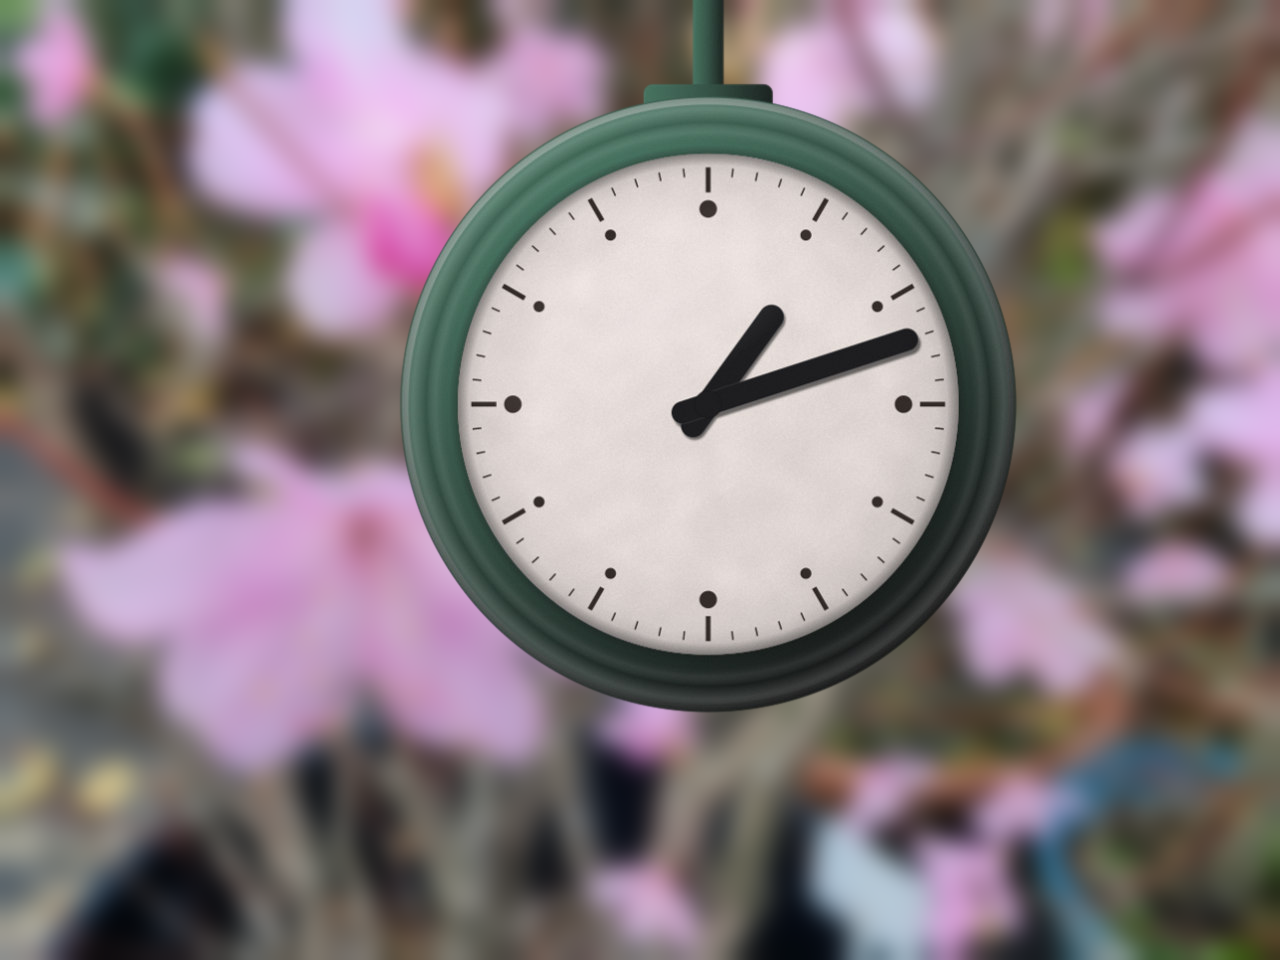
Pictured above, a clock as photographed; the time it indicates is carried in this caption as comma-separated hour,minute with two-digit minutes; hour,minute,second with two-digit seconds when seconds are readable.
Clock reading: 1,12
